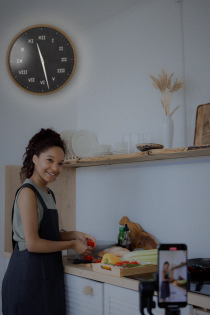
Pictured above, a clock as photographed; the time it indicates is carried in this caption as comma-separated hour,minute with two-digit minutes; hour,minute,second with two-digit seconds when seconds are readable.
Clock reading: 11,28
